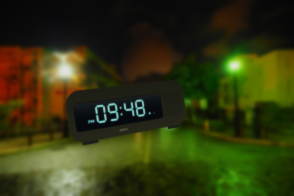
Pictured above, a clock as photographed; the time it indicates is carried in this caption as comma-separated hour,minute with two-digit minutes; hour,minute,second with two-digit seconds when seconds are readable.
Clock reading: 9,48
